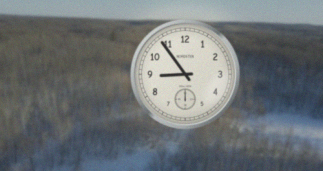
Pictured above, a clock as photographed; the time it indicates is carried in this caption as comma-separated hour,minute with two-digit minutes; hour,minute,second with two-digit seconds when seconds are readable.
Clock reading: 8,54
